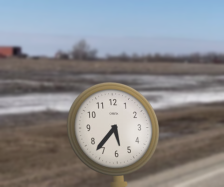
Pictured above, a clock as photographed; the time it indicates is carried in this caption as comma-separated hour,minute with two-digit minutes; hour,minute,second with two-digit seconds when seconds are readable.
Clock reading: 5,37
